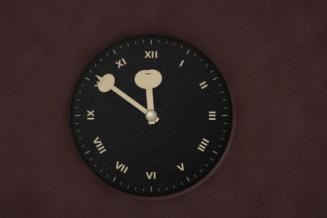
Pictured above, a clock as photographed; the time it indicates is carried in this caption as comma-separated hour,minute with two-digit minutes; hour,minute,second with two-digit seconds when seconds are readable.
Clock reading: 11,51
